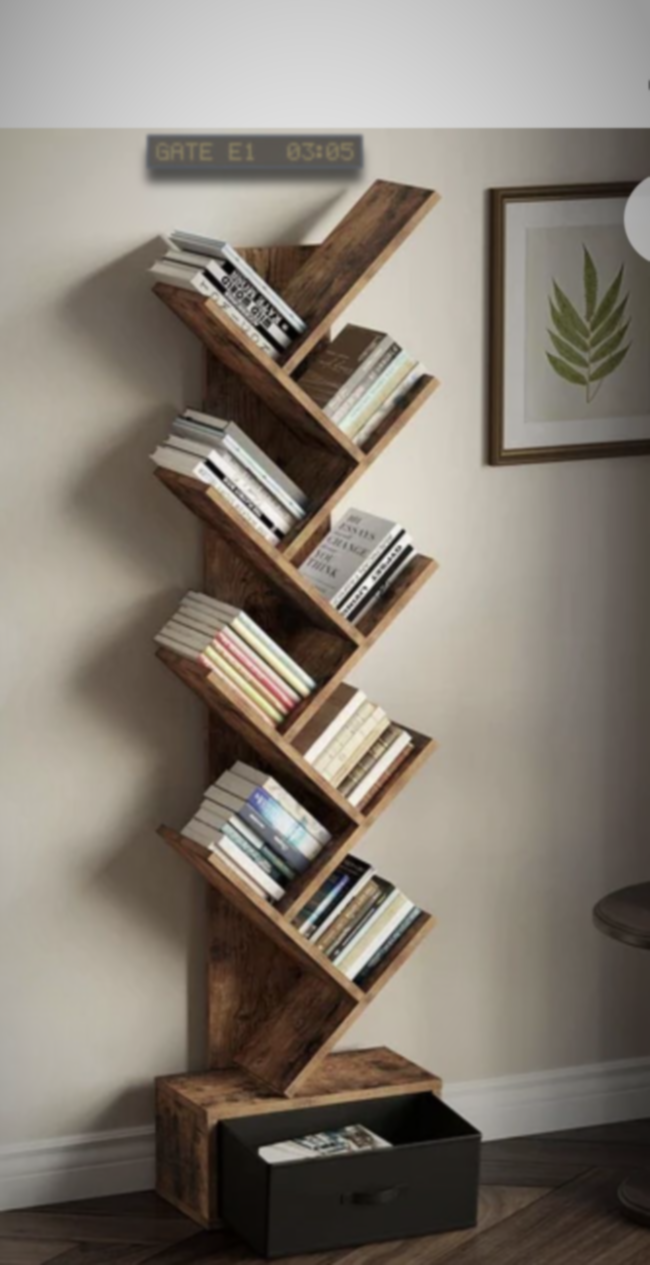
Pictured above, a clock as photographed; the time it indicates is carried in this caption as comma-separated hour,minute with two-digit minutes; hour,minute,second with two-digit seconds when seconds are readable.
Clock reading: 3,05
